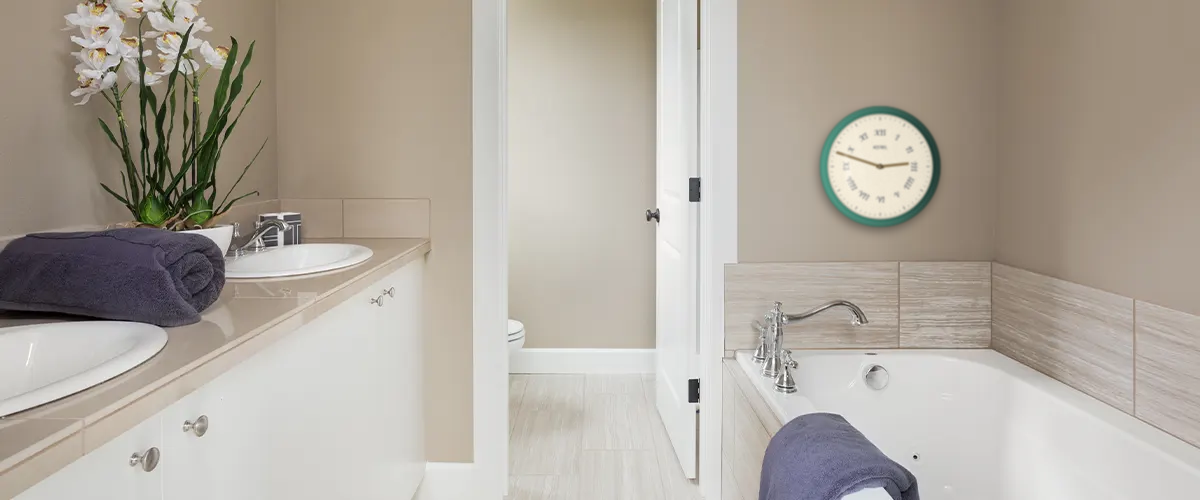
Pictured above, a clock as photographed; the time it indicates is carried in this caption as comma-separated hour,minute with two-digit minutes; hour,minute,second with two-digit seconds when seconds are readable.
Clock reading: 2,48
